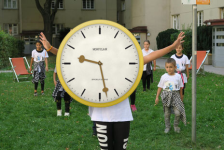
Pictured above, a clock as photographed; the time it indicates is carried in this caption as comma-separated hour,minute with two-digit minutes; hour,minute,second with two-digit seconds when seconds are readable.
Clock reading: 9,28
